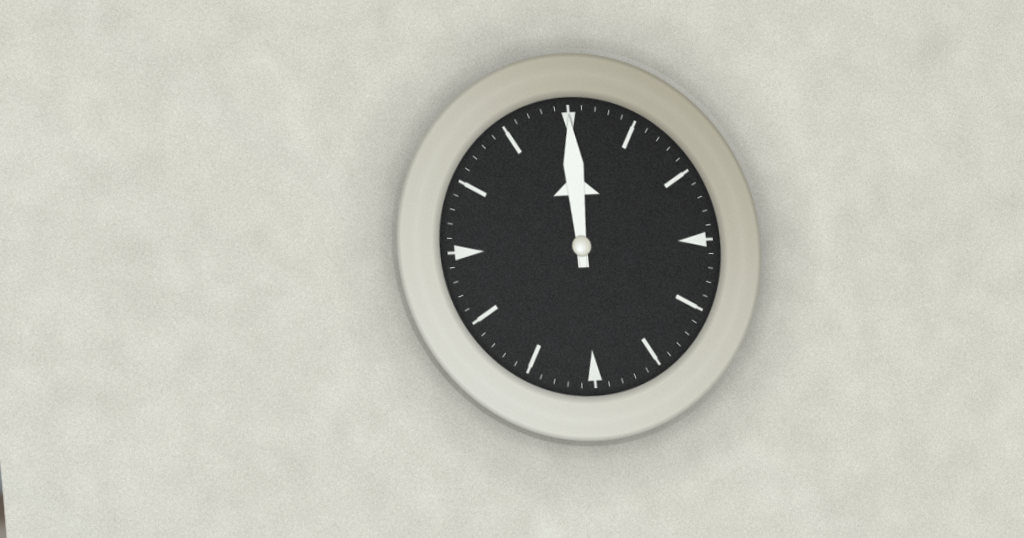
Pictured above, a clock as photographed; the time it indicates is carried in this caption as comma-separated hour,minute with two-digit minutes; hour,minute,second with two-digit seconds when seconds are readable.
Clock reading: 12,00
